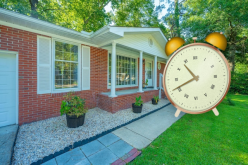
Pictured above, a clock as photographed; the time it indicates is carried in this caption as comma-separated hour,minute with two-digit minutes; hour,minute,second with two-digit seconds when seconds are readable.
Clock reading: 10,41
